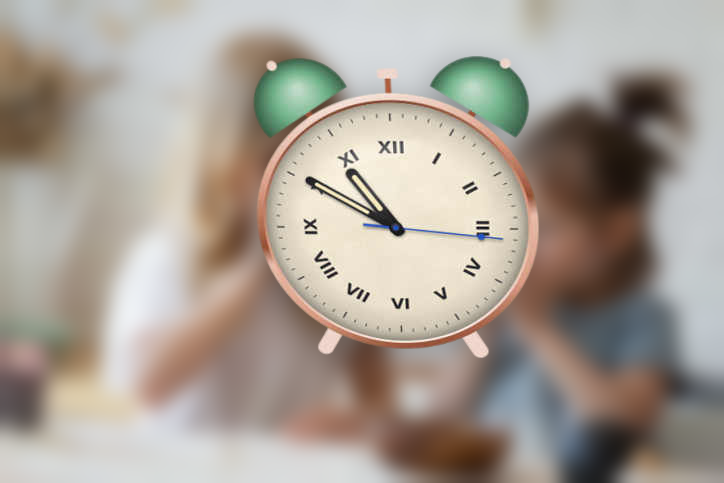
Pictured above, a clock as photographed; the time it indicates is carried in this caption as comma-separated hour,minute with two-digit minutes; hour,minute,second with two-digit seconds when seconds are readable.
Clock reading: 10,50,16
